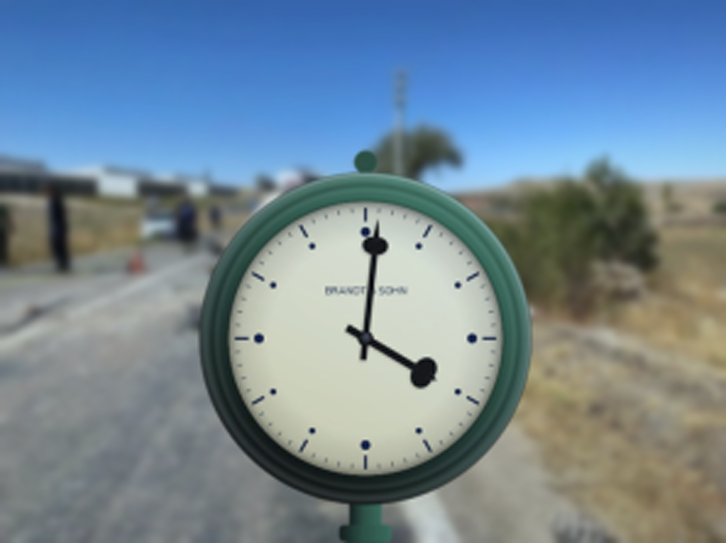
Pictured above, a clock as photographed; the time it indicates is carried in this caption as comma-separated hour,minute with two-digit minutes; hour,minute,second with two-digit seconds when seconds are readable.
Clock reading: 4,01
